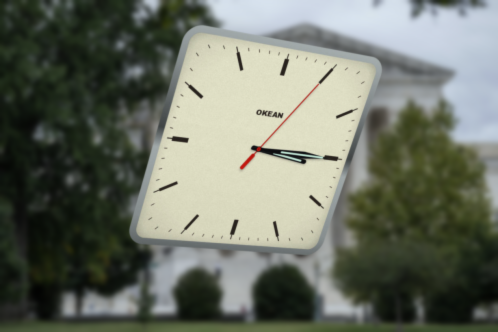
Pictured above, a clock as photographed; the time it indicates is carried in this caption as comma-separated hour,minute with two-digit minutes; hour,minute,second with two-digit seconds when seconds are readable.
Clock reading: 3,15,05
